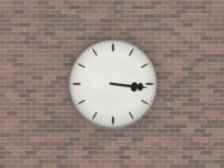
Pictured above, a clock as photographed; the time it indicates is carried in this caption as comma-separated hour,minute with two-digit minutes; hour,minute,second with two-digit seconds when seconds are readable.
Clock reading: 3,16
